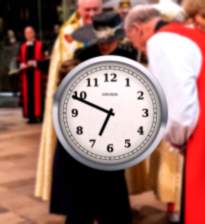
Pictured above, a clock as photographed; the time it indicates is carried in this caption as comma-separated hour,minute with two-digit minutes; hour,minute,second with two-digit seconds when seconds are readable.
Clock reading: 6,49
